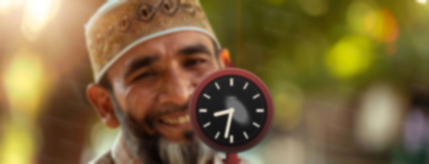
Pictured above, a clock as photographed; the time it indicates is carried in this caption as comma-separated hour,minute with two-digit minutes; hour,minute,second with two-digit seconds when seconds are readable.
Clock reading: 8,32
